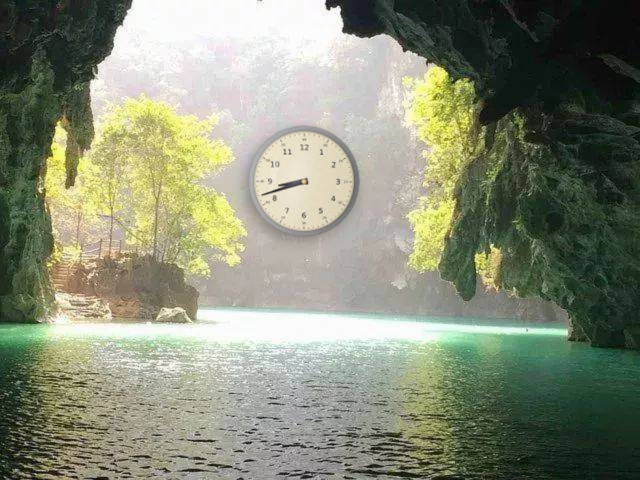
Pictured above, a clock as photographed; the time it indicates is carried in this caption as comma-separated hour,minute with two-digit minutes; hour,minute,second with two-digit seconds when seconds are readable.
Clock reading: 8,42
